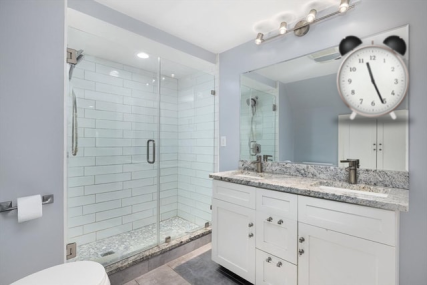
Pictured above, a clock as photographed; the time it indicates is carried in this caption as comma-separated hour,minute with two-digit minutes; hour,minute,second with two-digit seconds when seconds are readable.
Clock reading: 11,26
